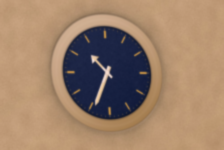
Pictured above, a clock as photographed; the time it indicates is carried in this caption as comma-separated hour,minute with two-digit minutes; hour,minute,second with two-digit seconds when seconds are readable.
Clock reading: 10,34
